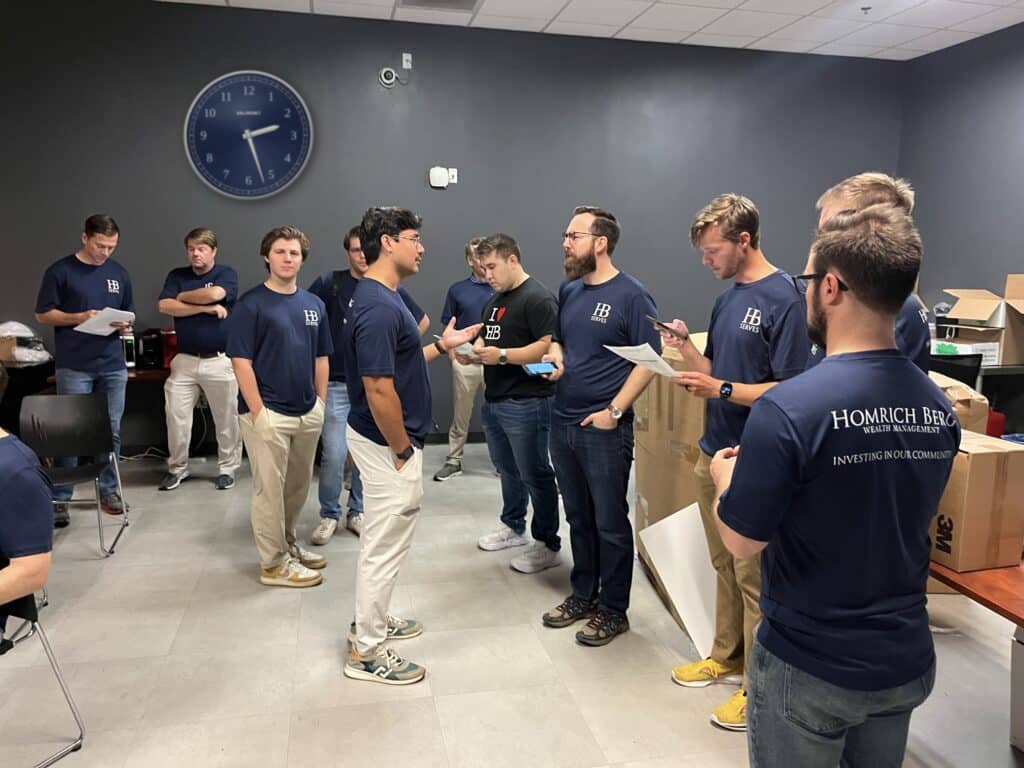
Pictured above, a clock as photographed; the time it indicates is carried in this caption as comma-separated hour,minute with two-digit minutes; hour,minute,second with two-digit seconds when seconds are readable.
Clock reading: 2,27
